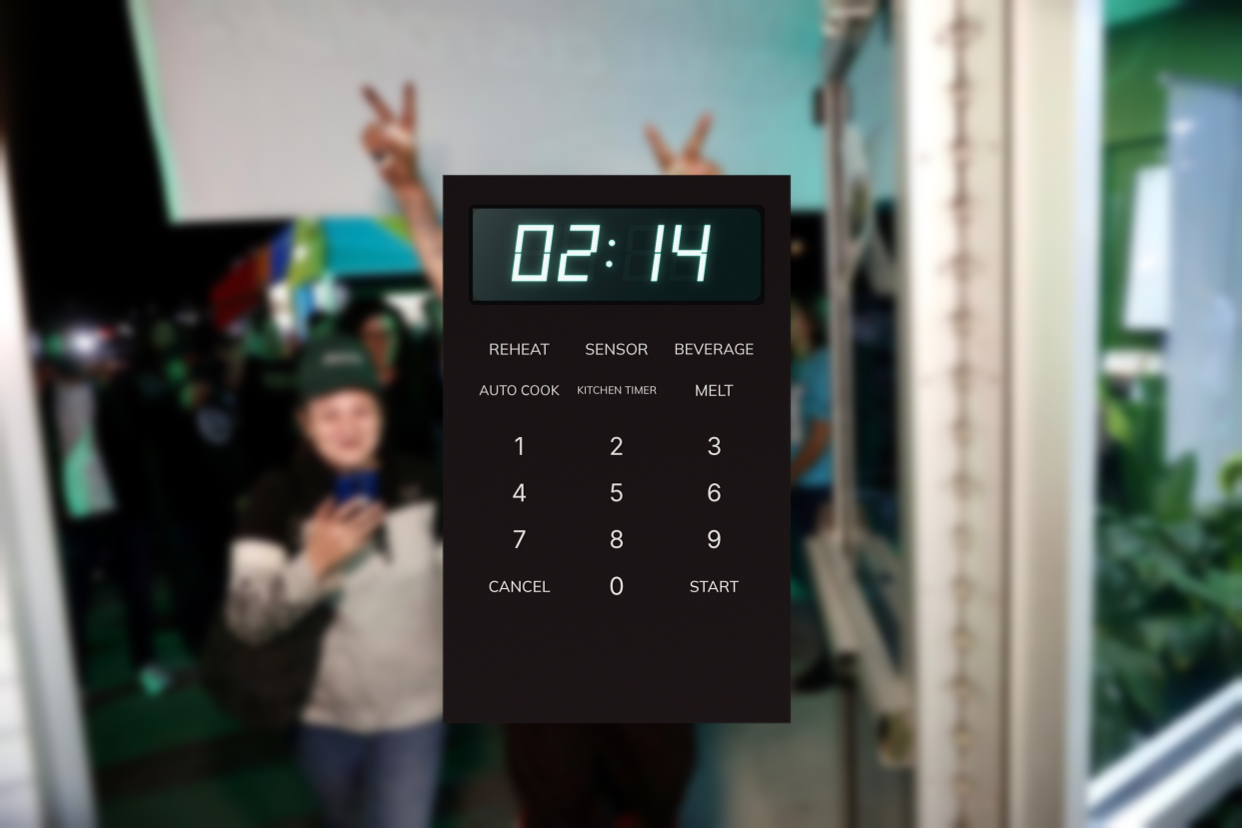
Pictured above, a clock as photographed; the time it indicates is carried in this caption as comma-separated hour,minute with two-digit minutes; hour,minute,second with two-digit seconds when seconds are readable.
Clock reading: 2,14
